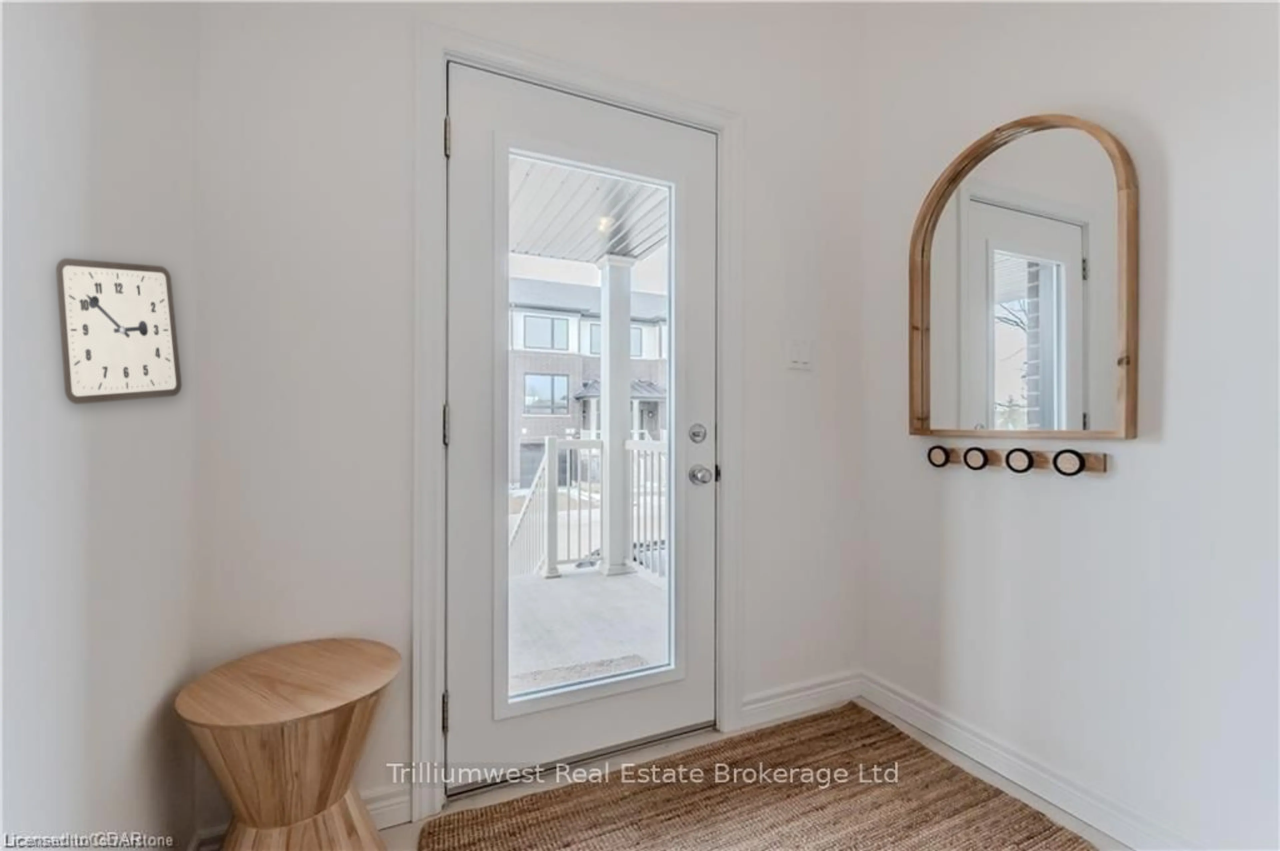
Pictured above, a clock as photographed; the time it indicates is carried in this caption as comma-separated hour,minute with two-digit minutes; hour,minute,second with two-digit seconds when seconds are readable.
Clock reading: 2,52
